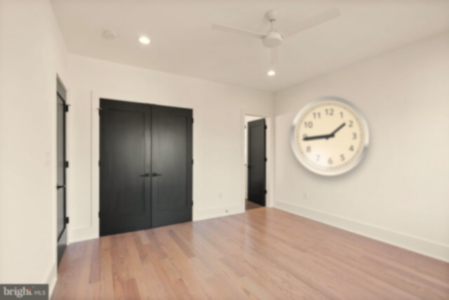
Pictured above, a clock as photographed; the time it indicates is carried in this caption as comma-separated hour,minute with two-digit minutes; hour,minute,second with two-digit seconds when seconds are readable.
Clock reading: 1,44
